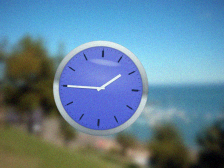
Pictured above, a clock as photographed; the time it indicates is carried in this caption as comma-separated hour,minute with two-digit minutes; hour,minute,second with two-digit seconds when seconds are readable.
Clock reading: 1,45
